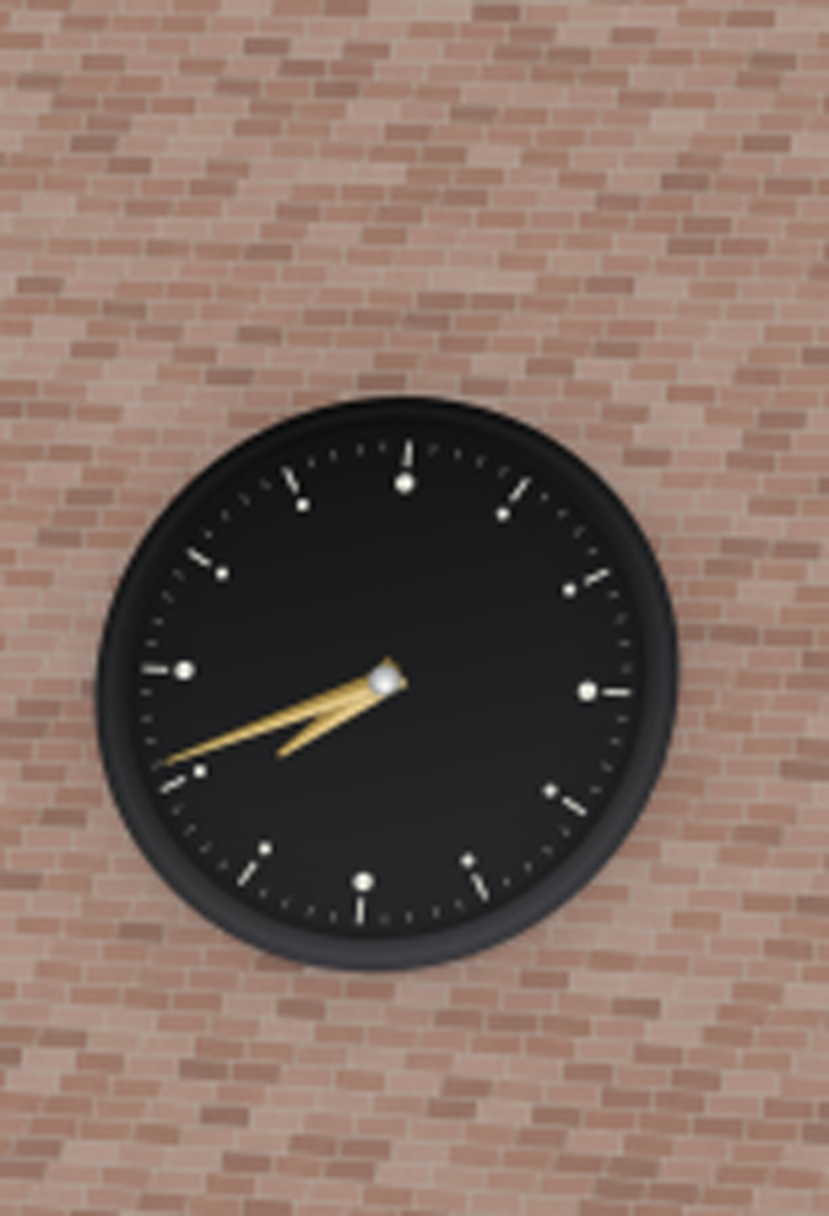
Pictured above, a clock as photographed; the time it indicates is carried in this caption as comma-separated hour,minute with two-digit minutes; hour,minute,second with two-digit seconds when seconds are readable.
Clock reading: 7,41
